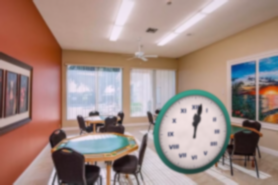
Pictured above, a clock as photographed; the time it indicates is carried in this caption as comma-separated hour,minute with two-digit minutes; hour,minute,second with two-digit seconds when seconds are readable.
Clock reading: 12,02
